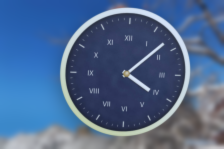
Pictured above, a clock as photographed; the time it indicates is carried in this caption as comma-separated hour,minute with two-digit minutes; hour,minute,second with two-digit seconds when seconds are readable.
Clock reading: 4,08
